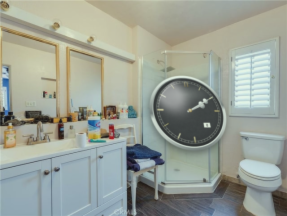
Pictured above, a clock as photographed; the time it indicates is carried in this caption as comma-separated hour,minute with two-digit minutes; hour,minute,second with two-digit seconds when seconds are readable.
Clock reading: 2,10
